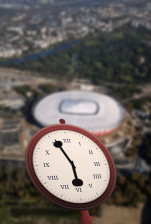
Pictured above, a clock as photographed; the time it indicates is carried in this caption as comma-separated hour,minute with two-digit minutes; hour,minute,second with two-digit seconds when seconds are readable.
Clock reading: 5,56
